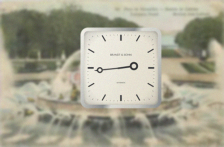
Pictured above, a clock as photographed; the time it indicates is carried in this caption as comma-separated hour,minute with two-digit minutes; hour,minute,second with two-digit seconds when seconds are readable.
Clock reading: 2,44
